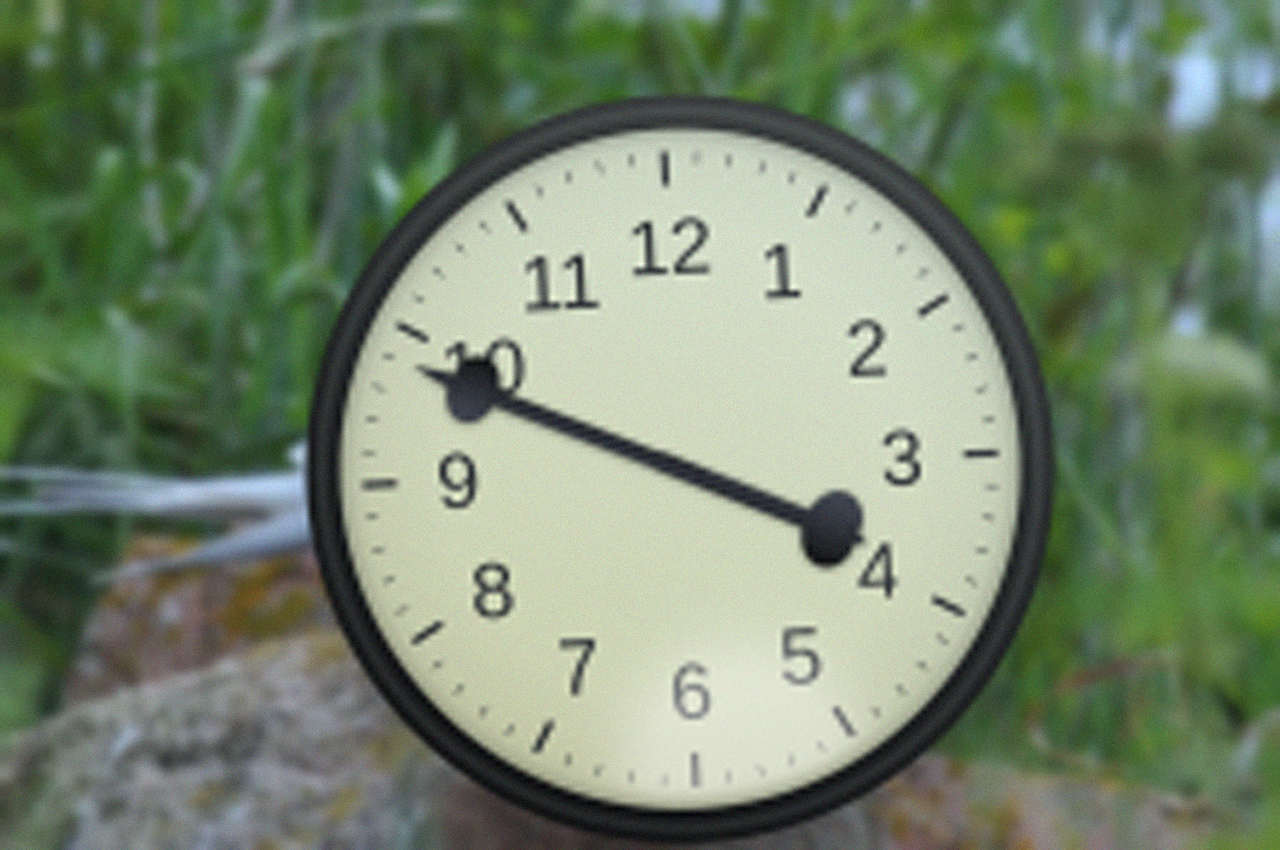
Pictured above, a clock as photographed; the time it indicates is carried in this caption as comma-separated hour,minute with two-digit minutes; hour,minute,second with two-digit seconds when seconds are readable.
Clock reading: 3,49
